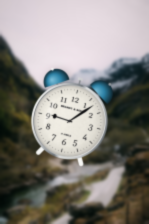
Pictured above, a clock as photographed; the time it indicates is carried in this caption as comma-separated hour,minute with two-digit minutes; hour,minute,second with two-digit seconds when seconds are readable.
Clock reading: 9,07
